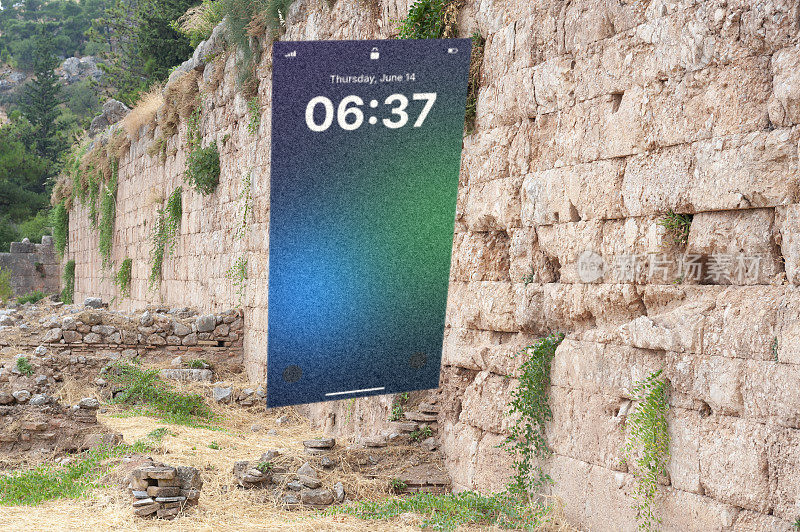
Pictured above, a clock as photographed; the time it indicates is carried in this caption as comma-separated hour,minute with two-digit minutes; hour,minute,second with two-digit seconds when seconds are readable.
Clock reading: 6,37
